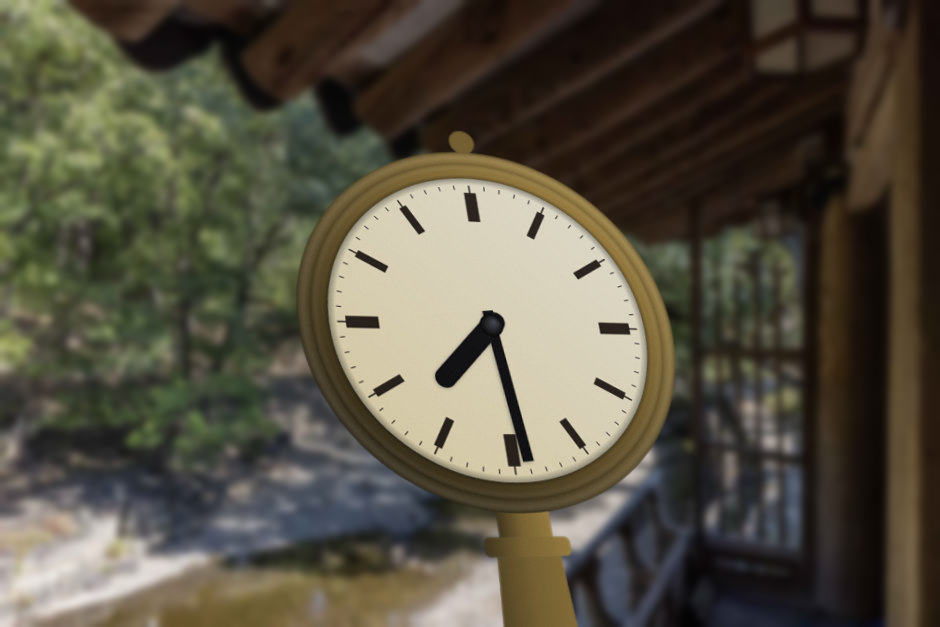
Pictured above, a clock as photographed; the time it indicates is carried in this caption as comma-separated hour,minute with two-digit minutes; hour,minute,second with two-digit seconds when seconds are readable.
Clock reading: 7,29
